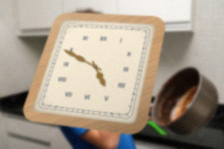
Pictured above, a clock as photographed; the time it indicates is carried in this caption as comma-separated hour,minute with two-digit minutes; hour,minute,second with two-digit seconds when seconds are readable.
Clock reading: 4,49
